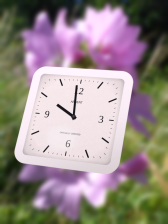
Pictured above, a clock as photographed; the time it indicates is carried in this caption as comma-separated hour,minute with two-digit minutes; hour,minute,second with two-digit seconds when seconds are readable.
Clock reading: 9,59
